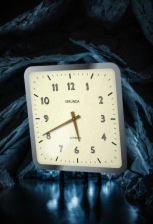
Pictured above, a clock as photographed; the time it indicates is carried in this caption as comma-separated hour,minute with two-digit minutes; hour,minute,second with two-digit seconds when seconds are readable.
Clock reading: 5,41
